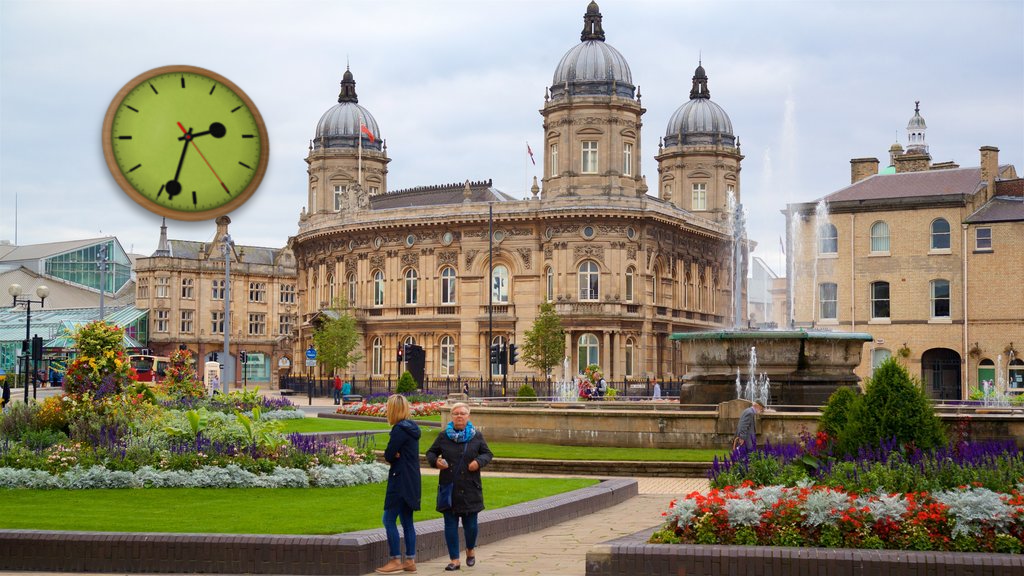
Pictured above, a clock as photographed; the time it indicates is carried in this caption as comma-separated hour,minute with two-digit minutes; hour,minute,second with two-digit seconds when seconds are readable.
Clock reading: 2,33,25
